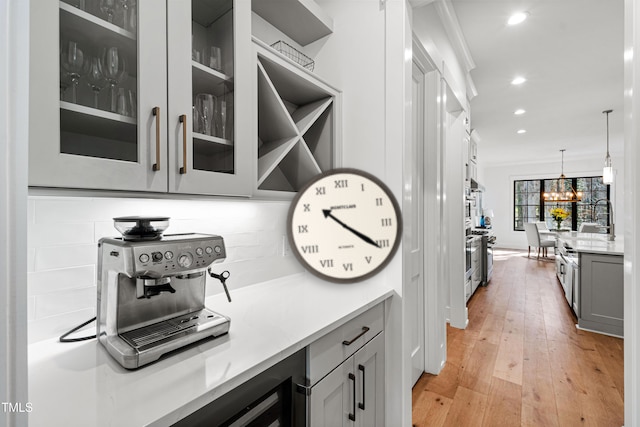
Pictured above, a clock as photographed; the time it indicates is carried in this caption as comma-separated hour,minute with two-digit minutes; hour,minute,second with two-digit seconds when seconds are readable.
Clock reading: 10,21
